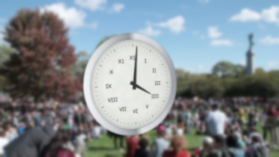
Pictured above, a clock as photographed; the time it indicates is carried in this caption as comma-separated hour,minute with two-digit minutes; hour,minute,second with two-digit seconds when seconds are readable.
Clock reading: 4,01
